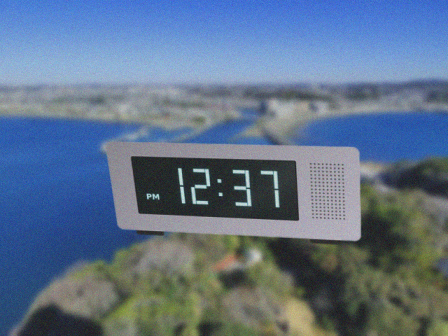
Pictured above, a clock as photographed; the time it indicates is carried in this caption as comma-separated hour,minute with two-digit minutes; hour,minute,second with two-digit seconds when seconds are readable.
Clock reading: 12,37
